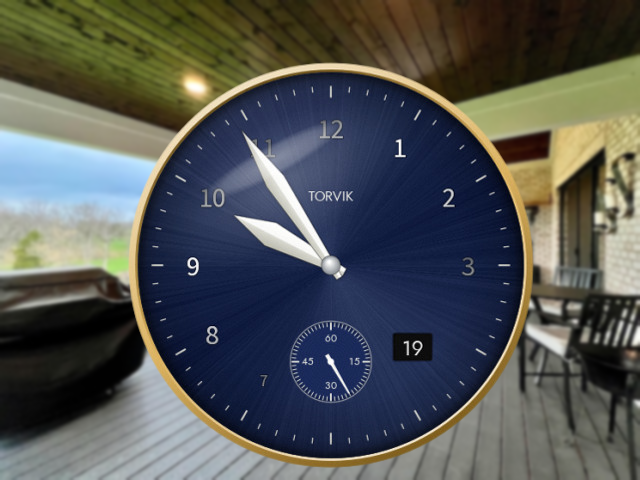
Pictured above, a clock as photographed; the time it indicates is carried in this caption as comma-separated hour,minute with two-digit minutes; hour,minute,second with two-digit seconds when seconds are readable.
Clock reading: 9,54,25
